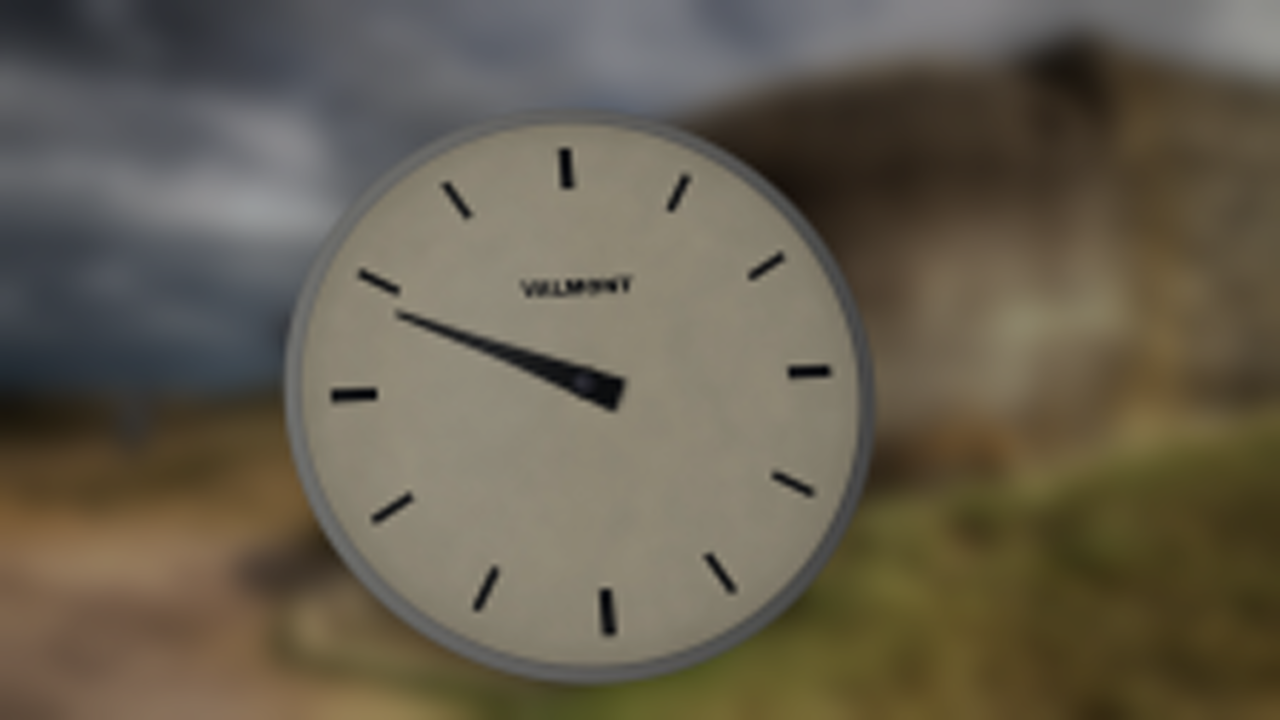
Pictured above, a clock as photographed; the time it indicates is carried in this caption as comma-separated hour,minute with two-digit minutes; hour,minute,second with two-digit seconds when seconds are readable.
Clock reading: 9,49
